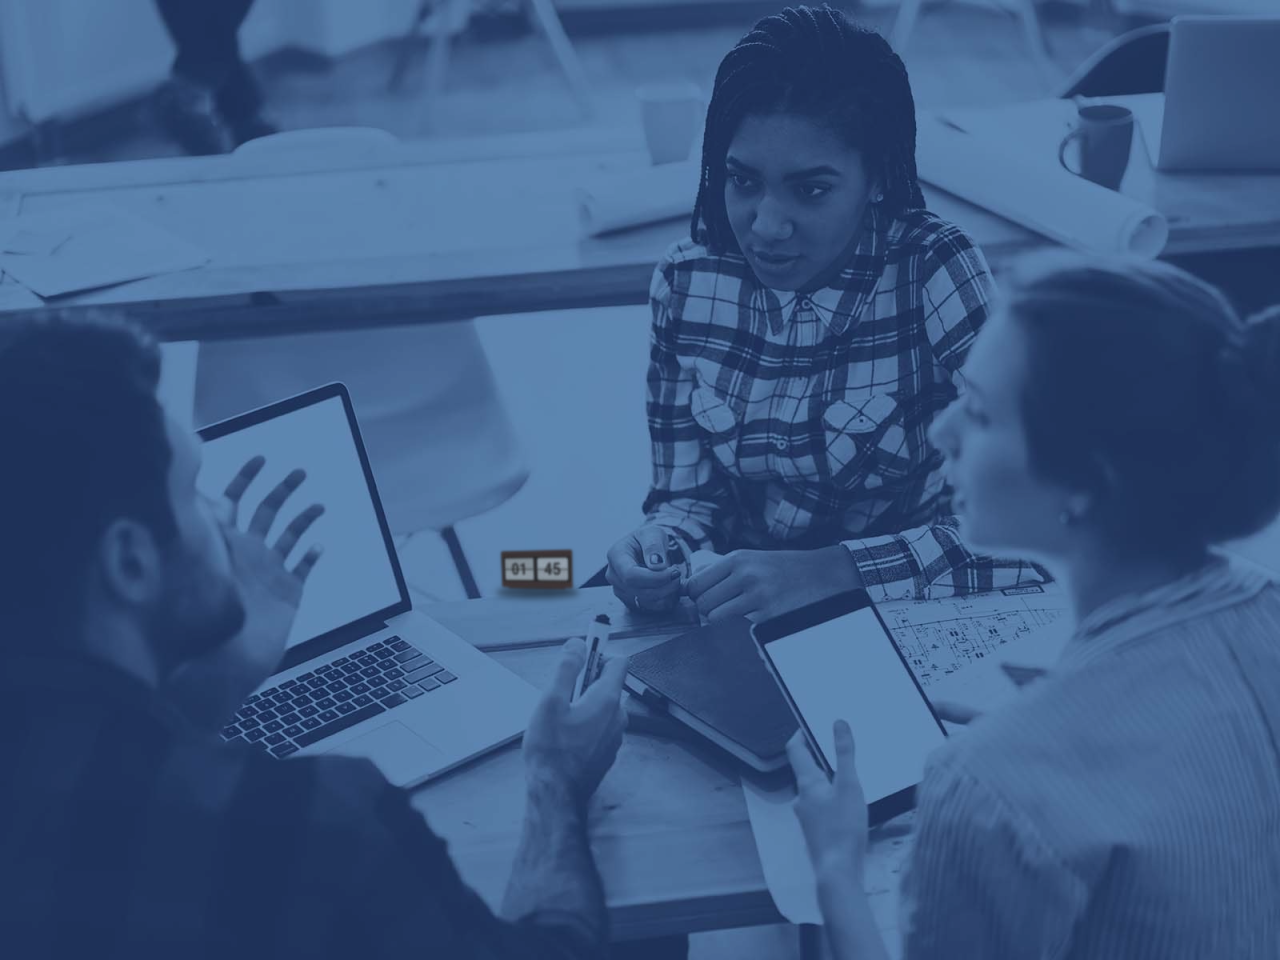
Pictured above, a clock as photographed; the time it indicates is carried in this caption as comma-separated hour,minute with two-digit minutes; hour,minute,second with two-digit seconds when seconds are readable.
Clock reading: 1,45
